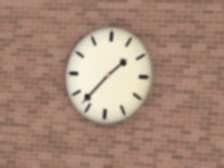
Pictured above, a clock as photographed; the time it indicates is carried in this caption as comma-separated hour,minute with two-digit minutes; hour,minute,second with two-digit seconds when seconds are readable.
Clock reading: 1,37
